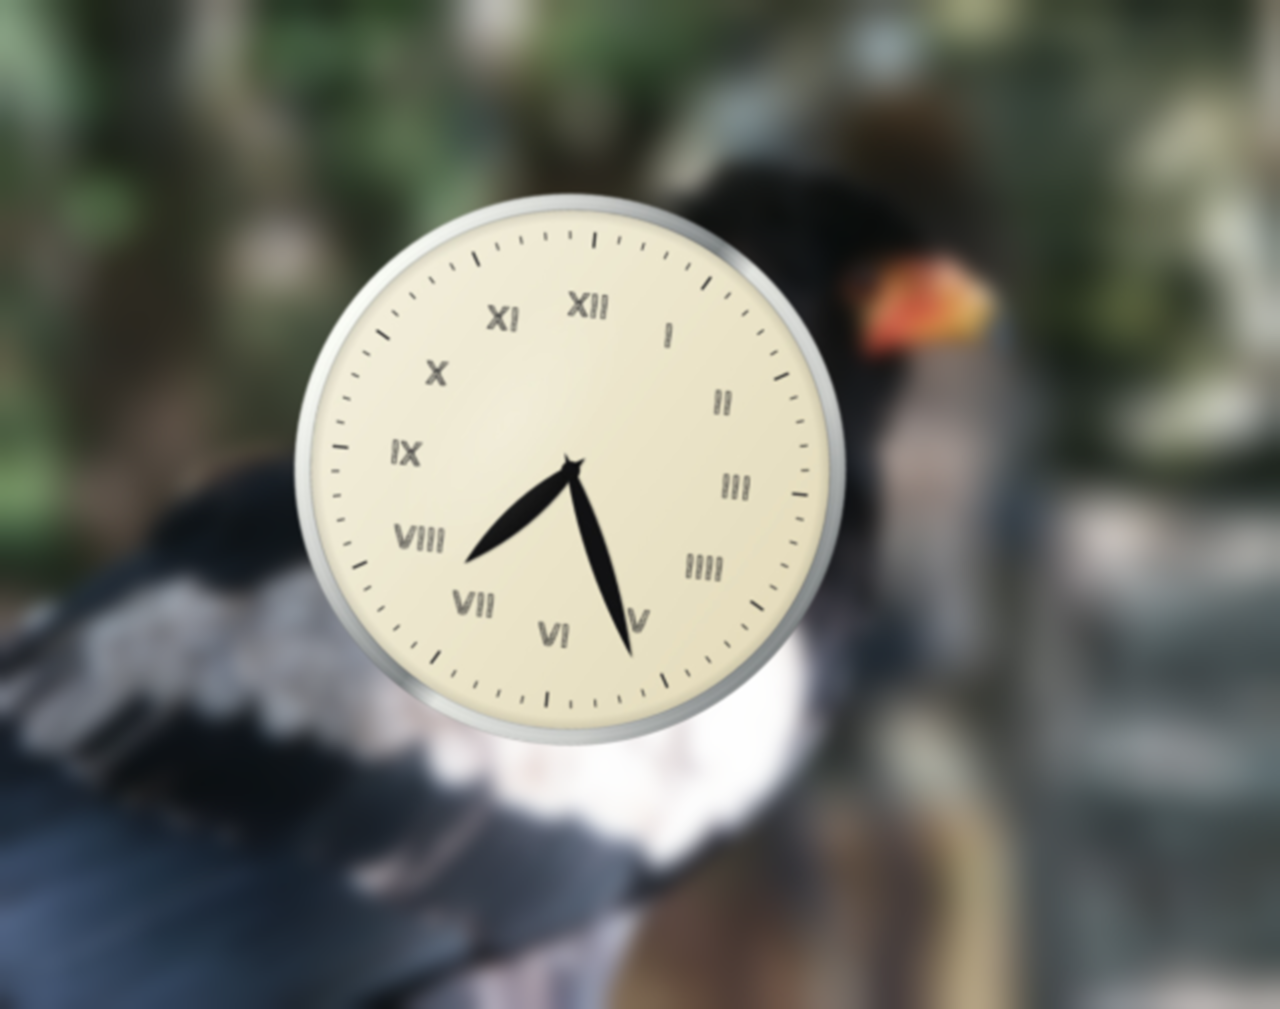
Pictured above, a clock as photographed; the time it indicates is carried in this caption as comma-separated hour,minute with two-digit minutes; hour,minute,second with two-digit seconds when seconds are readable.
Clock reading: 7,26
